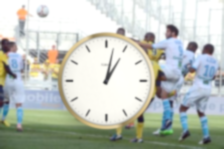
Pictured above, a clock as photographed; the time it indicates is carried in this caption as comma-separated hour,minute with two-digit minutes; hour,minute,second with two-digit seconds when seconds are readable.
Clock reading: 1,02
